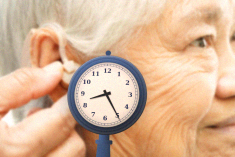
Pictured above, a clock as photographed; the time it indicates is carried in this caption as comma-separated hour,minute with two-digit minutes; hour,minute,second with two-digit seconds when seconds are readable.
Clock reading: 8,25
